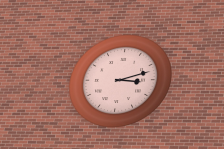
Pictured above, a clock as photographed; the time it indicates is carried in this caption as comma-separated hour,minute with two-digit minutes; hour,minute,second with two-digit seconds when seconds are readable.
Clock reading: 3,12
